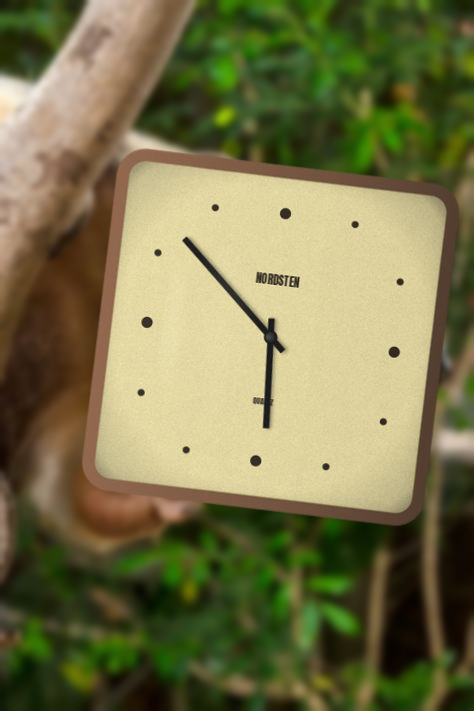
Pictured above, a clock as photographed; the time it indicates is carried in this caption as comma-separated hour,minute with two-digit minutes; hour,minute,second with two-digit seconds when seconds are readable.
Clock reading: 5,52
